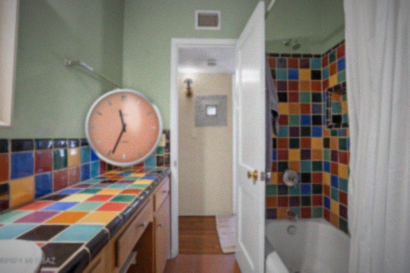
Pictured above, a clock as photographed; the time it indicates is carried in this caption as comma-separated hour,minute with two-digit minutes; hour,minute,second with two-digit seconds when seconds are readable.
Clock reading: 11,34
